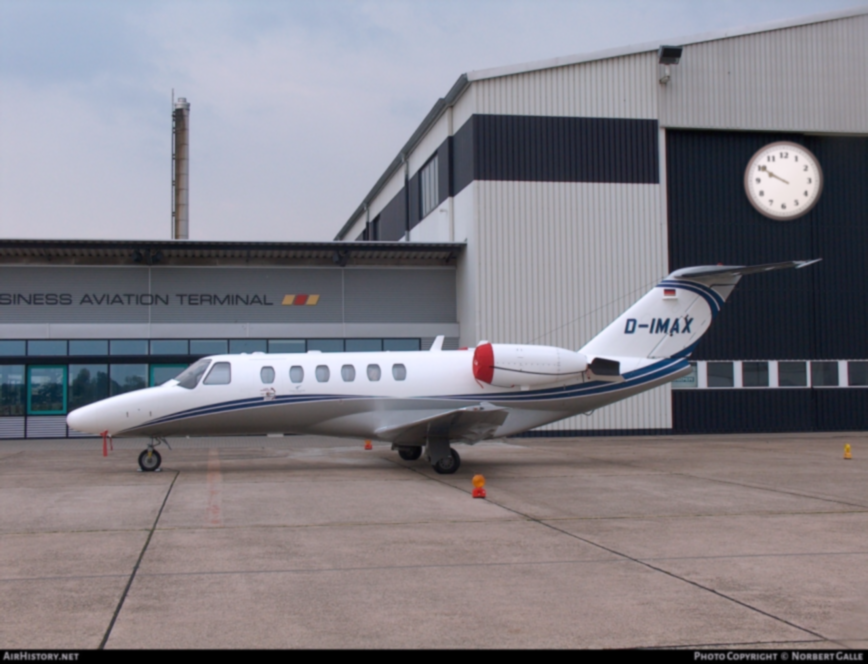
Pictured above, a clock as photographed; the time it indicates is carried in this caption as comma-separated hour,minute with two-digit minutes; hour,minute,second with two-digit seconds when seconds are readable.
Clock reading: 9,50
